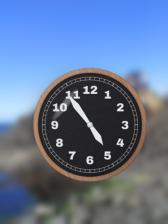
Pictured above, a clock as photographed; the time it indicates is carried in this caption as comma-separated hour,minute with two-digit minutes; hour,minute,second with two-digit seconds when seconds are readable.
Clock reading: 4,54
